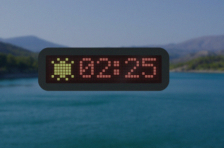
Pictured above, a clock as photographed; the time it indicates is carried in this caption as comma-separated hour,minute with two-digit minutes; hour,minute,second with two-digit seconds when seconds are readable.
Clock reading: 2,25
